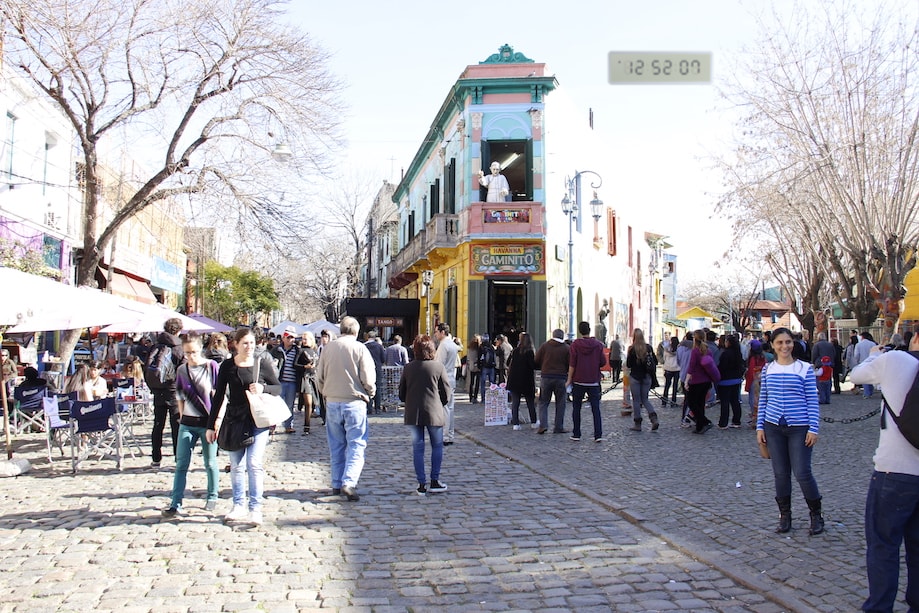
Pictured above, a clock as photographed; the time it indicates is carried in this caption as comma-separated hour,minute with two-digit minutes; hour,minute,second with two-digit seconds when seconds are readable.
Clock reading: 12,52,07
